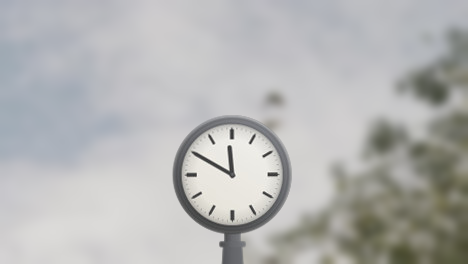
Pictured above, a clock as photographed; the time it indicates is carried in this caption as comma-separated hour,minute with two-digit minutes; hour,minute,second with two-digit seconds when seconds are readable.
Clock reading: 11,50
